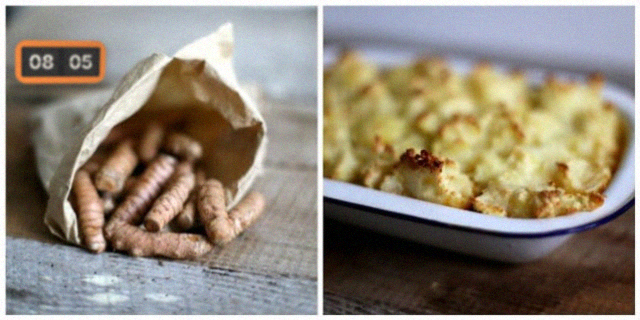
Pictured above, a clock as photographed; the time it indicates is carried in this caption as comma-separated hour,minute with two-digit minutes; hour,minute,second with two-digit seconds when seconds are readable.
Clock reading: 8,05
